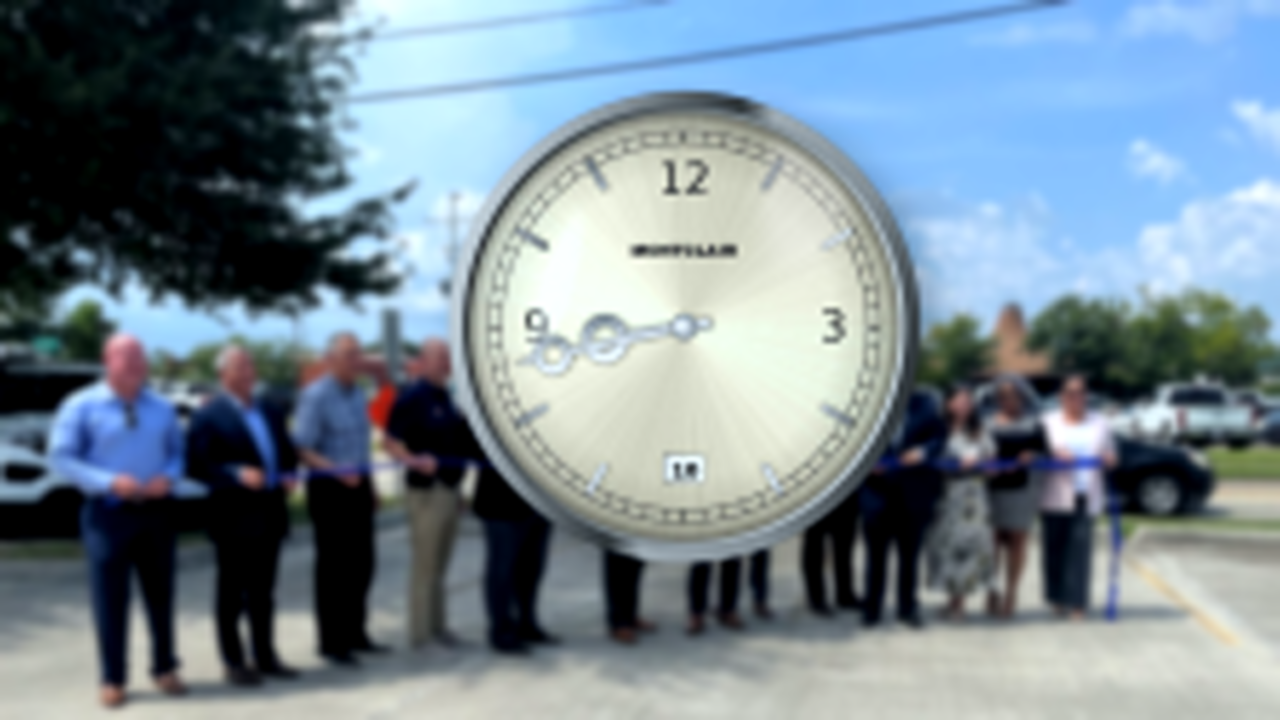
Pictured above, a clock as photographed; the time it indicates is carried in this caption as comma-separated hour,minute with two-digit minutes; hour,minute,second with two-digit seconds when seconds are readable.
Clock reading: 8,43
